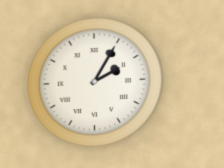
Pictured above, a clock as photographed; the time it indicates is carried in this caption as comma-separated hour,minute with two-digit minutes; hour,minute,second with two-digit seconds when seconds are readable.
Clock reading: 2,05
